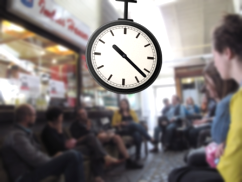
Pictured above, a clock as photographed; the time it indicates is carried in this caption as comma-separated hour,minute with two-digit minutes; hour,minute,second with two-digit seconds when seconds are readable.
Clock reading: 10,22
